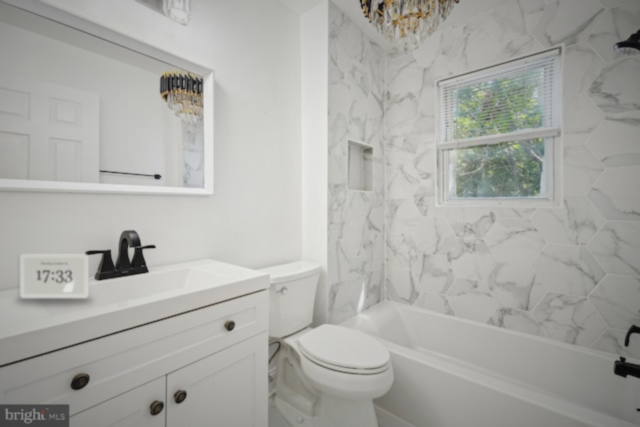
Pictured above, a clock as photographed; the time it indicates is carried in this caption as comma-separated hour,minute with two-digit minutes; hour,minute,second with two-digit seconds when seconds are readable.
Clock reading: 17,33
